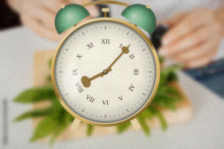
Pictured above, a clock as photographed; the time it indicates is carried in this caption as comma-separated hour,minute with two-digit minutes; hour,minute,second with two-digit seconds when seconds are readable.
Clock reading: 8,07
